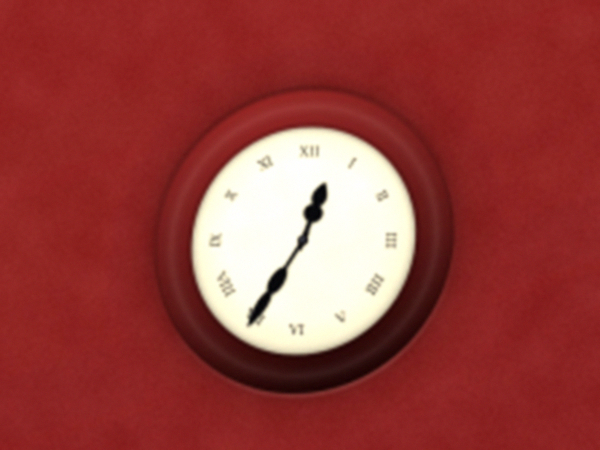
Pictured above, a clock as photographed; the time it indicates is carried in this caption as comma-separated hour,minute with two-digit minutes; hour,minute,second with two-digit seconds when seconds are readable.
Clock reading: 12,35
